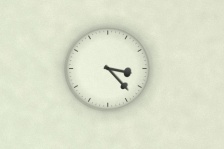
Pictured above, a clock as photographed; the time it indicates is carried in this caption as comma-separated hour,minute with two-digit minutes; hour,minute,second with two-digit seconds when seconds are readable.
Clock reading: 3,23
